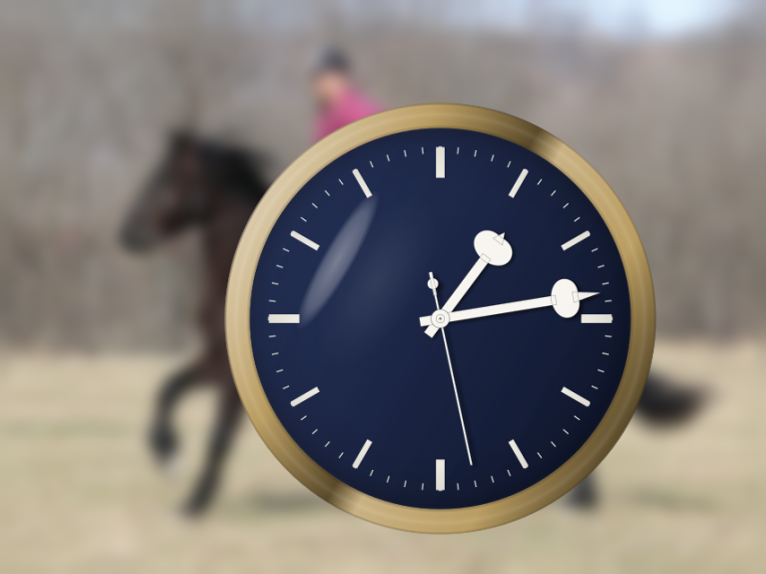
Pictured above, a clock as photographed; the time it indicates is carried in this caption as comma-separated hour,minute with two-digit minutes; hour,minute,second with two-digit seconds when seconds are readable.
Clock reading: 1,13,28
